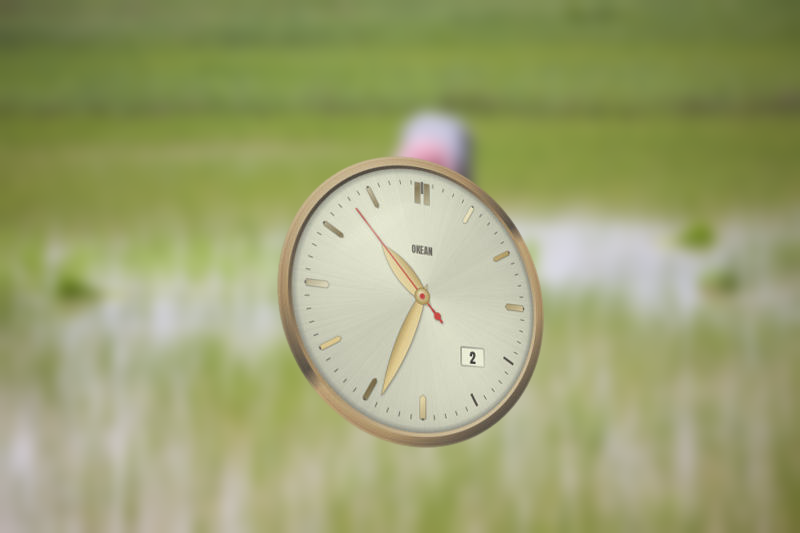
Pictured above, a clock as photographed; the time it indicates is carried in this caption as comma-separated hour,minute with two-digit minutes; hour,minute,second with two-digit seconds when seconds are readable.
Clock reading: 10,33,53
